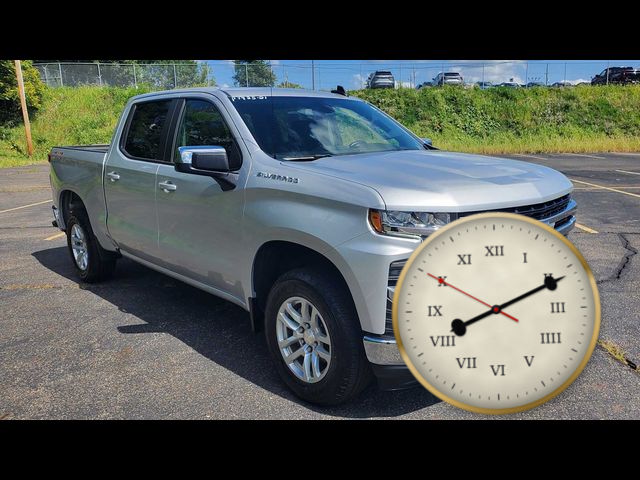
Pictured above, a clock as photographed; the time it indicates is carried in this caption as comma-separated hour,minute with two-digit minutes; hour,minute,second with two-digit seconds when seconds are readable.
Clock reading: 8,10,50
